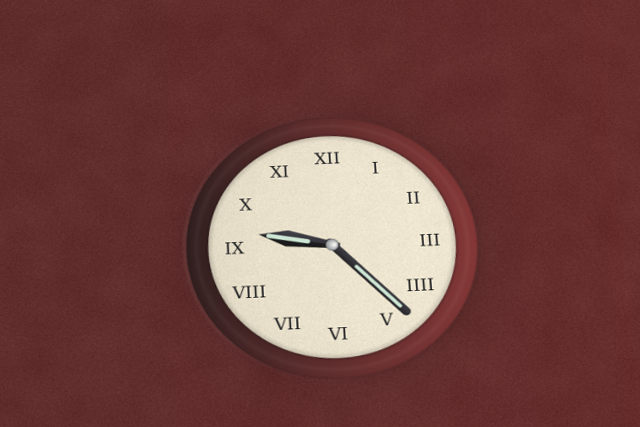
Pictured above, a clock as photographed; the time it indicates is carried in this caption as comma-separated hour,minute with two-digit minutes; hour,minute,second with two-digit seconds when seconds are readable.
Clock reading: 9,23
